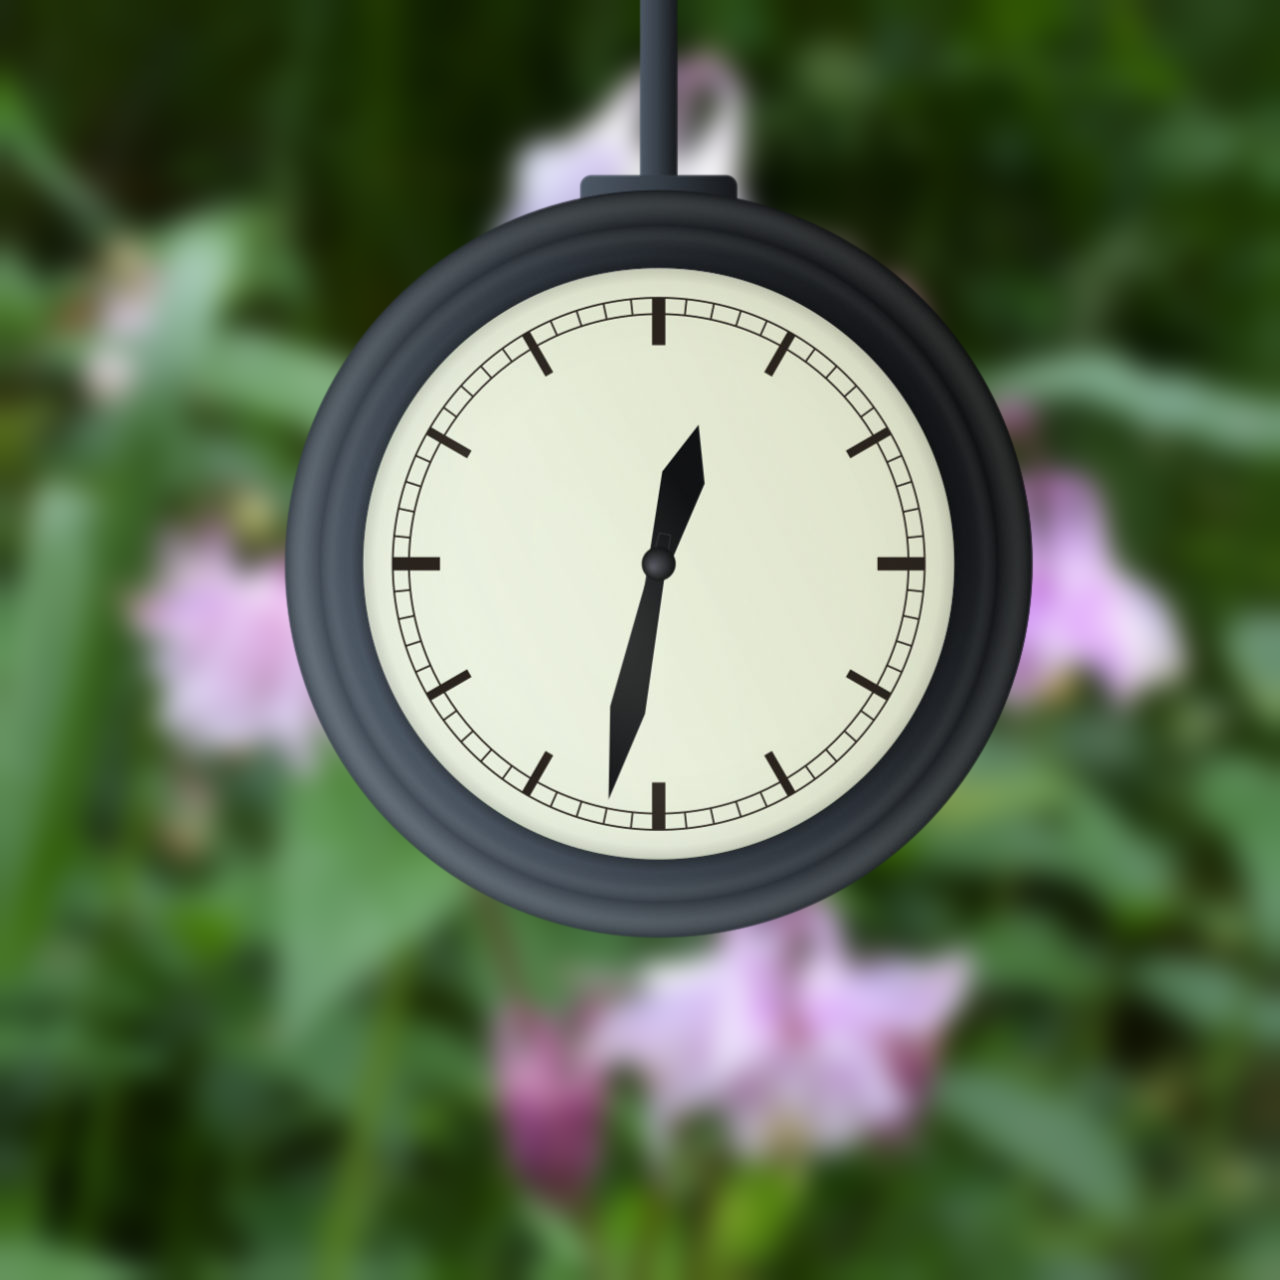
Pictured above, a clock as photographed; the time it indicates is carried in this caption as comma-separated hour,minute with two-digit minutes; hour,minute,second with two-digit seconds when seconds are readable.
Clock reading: 12,32
